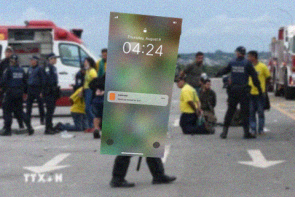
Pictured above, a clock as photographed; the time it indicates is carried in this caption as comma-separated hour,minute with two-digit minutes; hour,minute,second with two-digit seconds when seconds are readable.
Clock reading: 4,24
